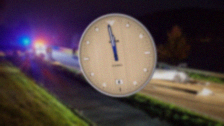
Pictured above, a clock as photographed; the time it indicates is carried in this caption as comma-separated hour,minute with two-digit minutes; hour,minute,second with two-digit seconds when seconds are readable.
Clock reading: 11,59
